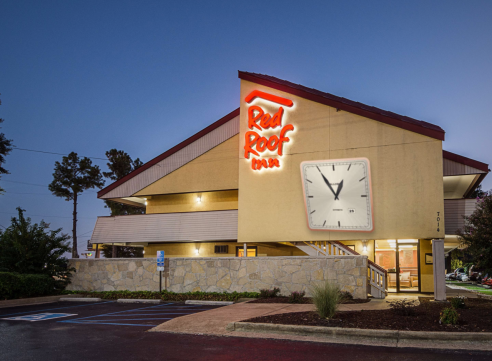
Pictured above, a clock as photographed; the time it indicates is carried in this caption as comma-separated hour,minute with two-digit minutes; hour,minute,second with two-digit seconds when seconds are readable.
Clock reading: 12,55
